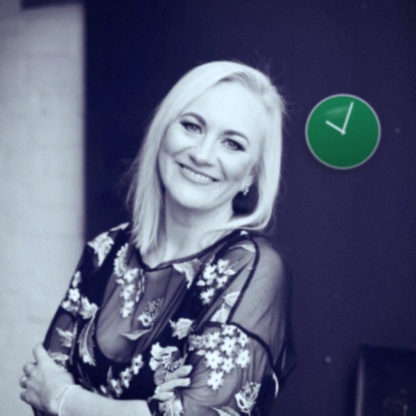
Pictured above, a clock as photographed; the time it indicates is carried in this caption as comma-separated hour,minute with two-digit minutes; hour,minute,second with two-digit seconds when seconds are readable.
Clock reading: 10,03
